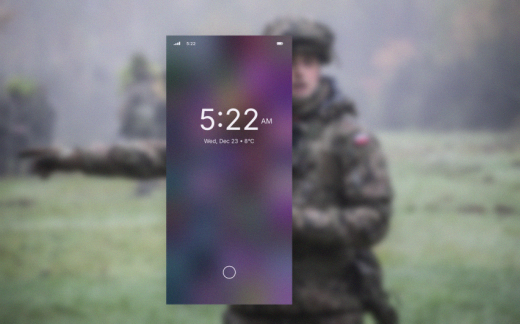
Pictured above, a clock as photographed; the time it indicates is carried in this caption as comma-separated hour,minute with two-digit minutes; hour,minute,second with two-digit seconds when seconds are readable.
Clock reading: 5,22
